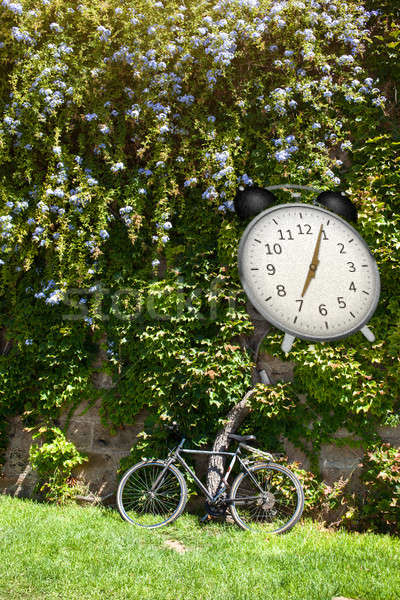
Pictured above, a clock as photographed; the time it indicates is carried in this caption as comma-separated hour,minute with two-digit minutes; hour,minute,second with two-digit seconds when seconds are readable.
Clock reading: 7,04
